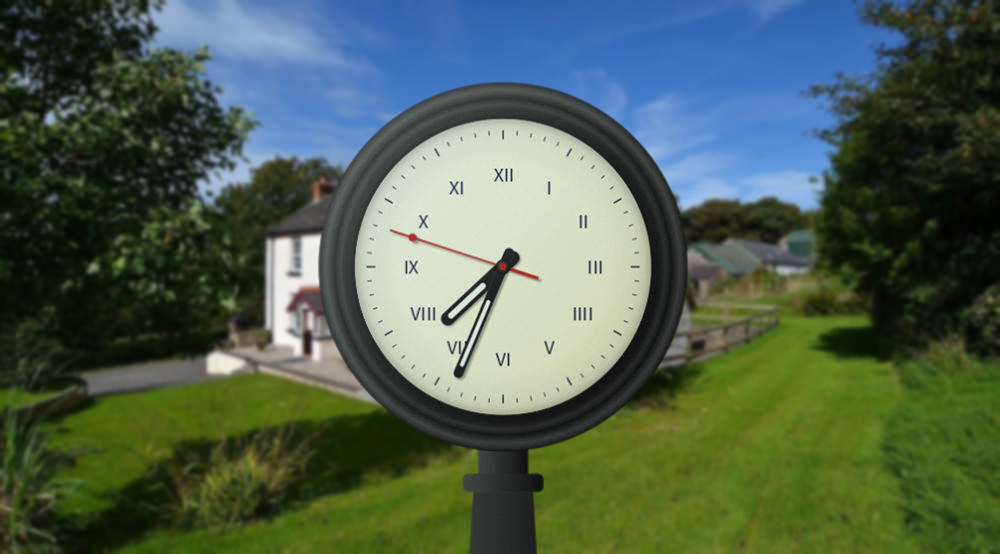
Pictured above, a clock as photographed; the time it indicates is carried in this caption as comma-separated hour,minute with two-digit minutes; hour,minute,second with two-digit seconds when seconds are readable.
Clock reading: 7,33,48
